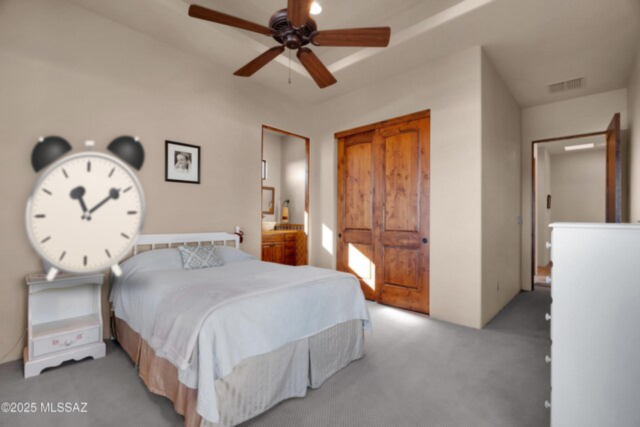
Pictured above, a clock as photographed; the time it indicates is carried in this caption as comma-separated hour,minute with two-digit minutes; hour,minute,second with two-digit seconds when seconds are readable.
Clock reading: 11,09
